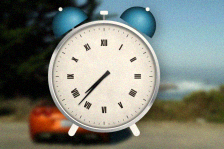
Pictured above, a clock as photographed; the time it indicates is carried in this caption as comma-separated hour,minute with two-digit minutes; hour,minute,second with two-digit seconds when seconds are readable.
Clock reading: 7,37
